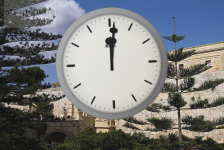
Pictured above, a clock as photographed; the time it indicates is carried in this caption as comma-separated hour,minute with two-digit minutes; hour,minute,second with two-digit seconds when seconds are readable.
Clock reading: 12,01
